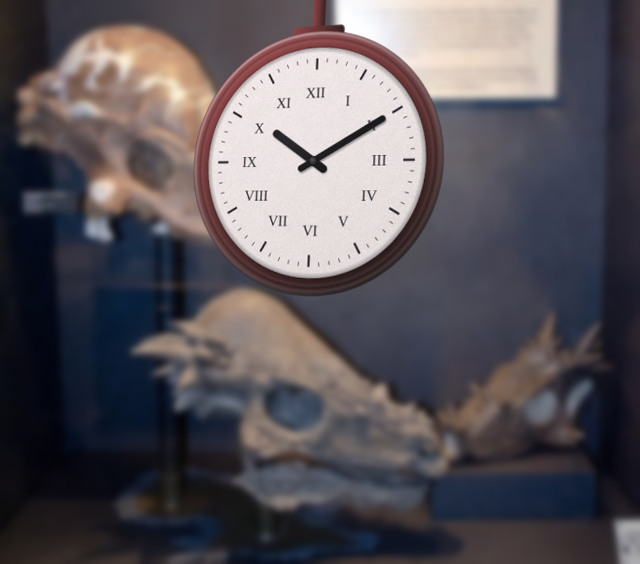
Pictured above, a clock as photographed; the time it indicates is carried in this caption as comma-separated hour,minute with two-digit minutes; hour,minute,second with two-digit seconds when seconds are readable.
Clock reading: 10,10
